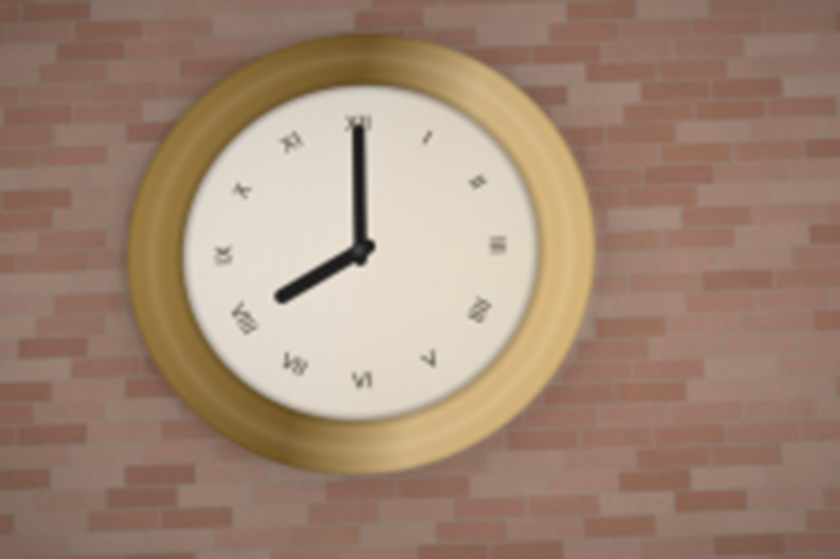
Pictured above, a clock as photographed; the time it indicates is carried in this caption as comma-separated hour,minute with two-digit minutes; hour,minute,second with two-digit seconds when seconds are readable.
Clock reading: 8,00
